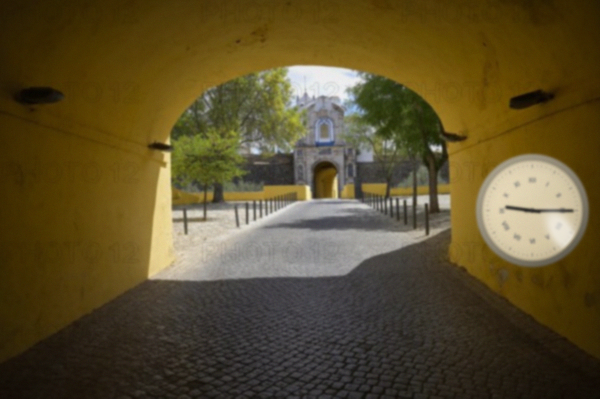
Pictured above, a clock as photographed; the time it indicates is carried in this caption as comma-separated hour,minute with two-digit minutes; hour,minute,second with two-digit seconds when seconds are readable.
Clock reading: 9,15
